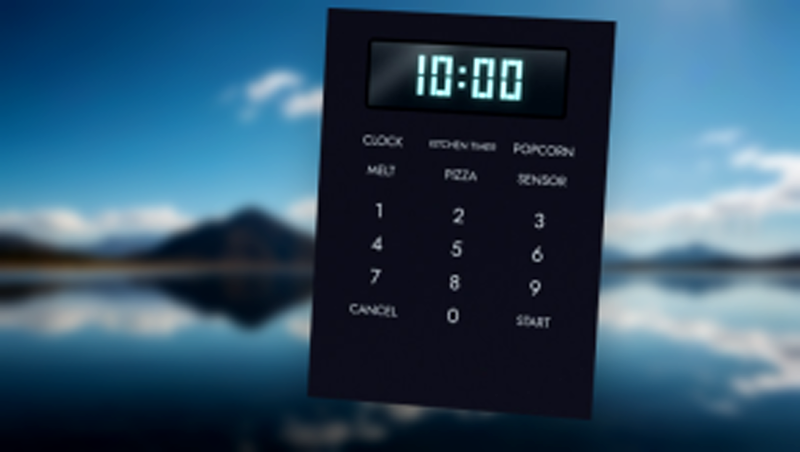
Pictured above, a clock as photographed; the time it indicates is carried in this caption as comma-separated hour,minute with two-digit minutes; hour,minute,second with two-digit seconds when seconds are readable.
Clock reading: 10,00
